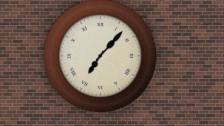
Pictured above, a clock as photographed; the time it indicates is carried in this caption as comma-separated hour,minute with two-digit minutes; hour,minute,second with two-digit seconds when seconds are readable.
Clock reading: 7,07
